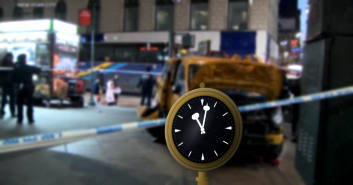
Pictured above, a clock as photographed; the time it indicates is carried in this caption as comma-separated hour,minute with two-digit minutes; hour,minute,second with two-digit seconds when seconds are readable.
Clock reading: 11,02
